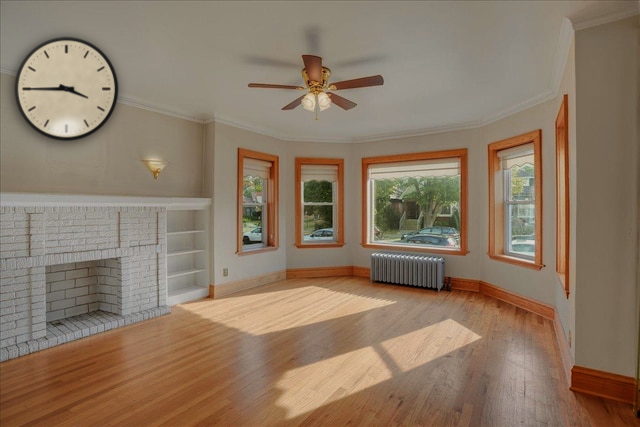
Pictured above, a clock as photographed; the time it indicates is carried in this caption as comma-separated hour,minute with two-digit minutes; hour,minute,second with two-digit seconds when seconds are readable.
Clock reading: 3,45
